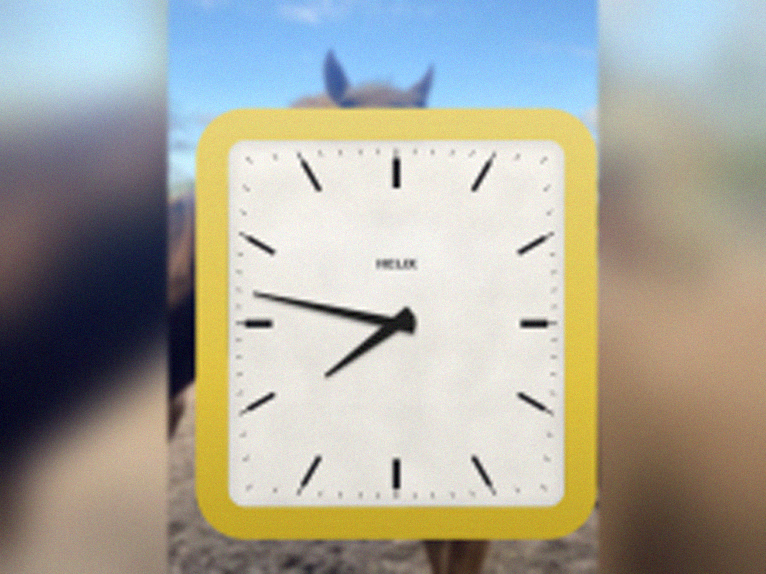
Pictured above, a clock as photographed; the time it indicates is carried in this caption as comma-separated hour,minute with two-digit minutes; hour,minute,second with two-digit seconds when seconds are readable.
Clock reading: 7,47
